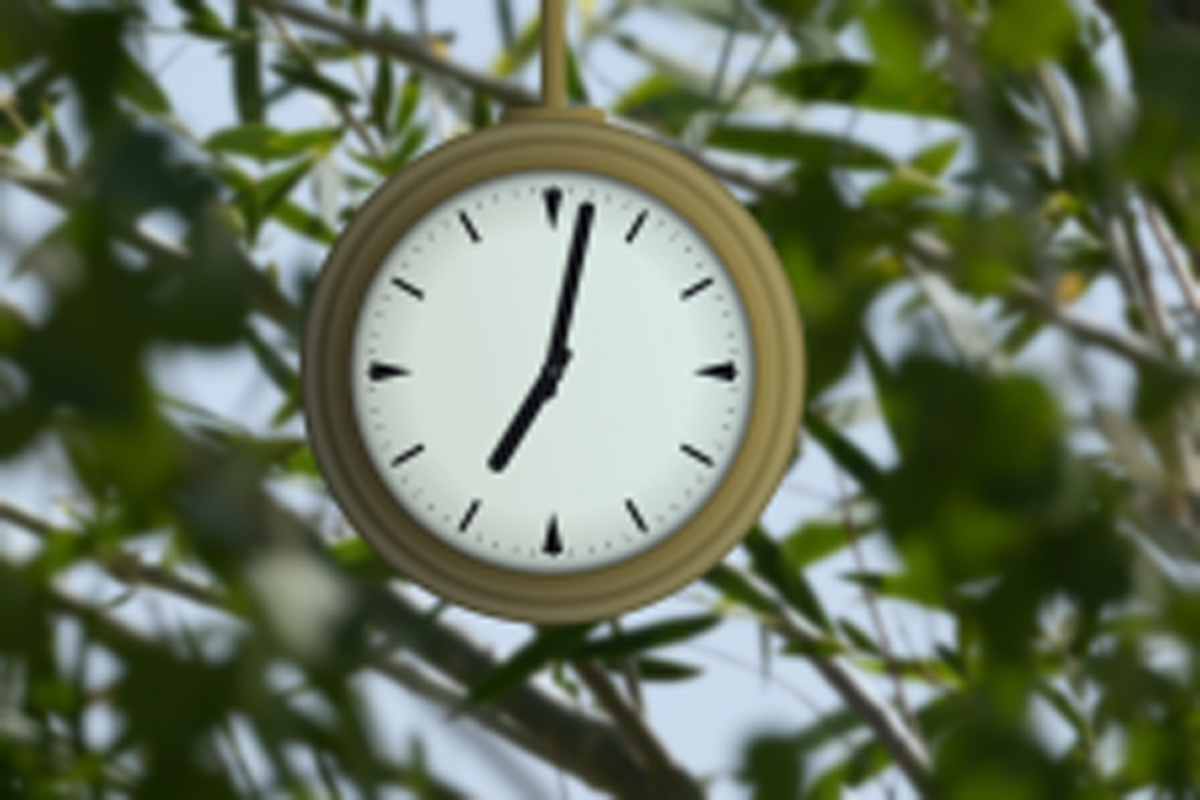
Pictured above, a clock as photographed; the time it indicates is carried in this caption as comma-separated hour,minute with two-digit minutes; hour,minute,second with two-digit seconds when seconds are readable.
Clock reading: 7,02
